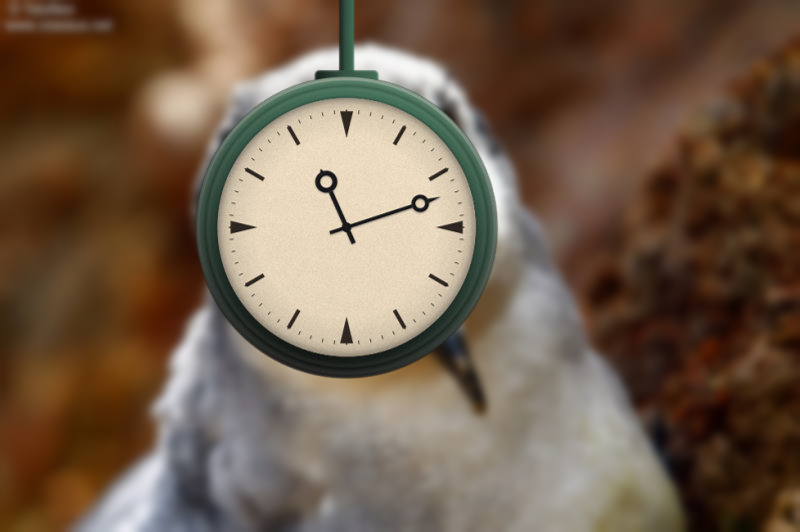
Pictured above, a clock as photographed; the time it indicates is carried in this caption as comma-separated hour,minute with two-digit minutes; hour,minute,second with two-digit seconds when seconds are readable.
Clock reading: 11,12
